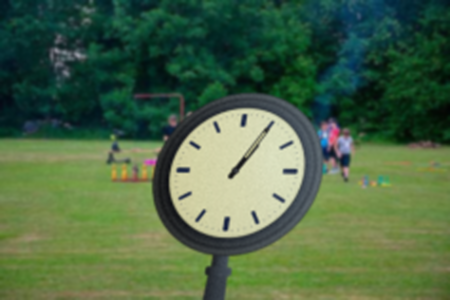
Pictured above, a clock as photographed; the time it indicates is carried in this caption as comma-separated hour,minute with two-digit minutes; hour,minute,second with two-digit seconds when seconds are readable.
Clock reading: 1,05
